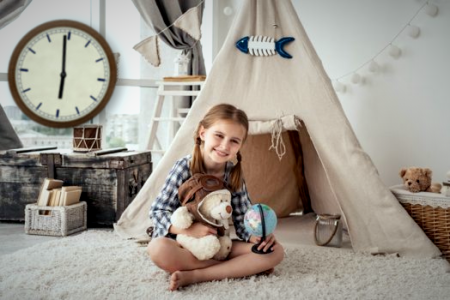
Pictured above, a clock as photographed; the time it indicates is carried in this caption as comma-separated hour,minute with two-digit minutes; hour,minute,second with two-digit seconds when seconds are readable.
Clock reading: 5,59
